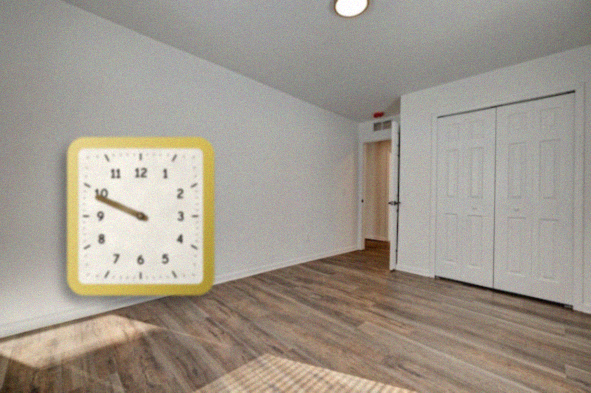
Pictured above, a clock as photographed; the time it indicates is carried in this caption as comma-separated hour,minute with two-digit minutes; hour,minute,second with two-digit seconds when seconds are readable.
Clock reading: 9,49
